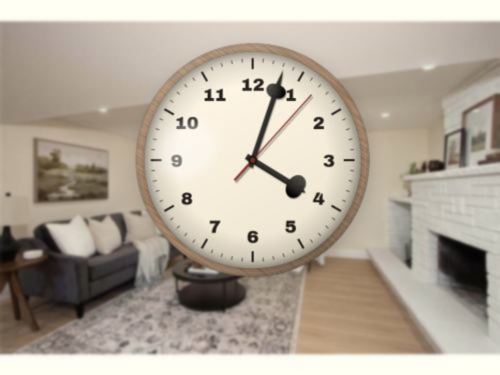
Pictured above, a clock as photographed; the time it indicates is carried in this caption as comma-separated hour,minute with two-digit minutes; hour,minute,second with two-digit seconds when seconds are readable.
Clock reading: 4,03,07
